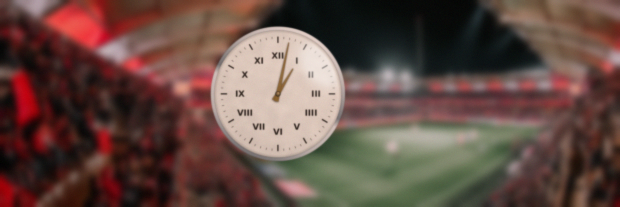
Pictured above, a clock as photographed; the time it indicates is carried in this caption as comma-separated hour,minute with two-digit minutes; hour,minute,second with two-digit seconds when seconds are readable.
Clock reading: 1,02
